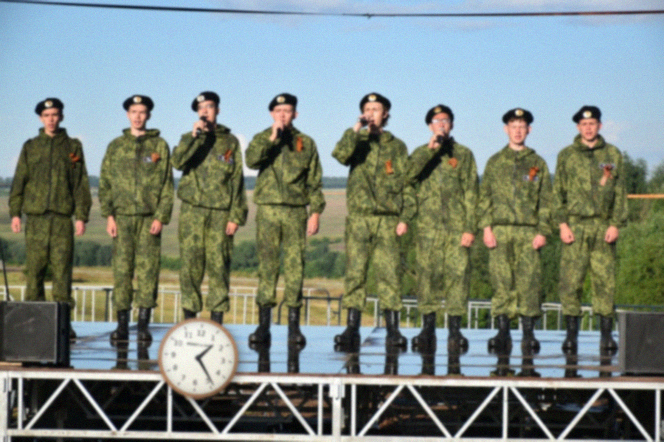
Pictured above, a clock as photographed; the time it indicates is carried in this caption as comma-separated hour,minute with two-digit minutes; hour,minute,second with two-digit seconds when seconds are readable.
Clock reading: 1,24
